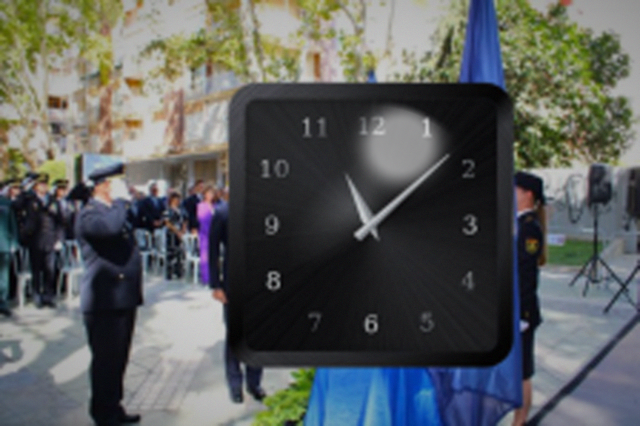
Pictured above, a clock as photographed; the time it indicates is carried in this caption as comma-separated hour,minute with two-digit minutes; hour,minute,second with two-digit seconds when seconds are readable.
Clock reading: 11,08
